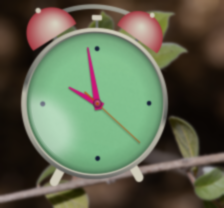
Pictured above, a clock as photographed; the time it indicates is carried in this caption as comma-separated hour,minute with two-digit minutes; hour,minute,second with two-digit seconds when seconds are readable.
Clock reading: 9,58,22
